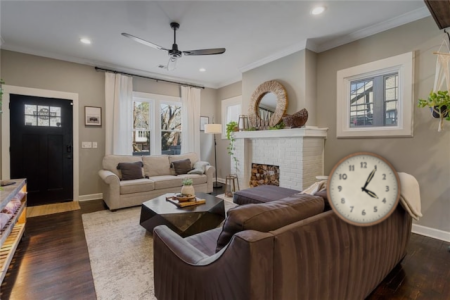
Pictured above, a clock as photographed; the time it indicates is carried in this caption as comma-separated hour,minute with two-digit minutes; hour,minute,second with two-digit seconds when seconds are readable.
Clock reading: 4,05
